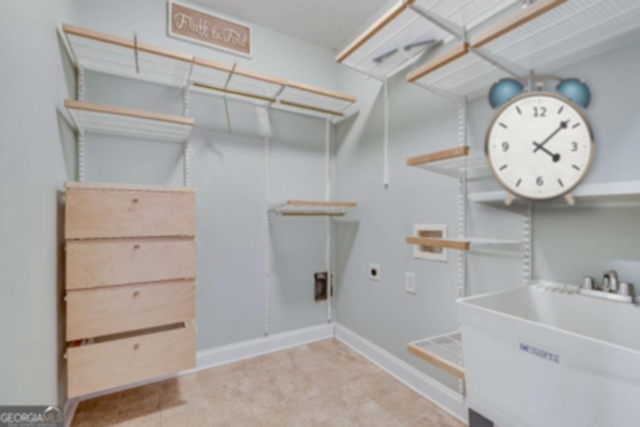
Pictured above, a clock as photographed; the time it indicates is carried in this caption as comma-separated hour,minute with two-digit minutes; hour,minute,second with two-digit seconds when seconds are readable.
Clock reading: 4,08
